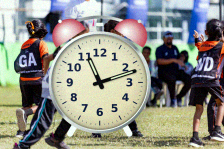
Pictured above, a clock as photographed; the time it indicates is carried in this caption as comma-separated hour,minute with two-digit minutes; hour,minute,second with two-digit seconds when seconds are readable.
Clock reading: 11,12
